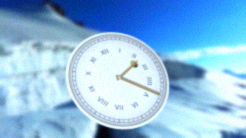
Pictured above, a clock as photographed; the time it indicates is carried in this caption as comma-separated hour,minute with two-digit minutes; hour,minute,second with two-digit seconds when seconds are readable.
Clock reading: 2,23
